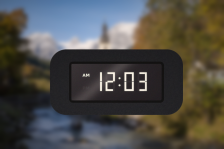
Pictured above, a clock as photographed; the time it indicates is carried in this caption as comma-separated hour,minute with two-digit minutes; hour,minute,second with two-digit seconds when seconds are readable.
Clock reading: 12,03
